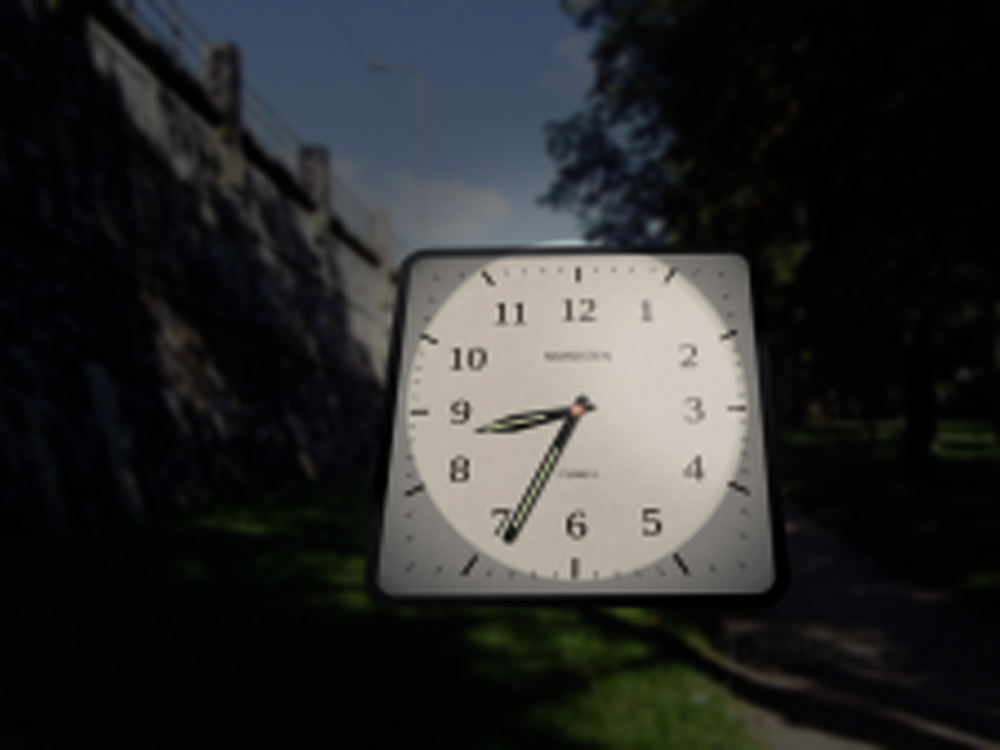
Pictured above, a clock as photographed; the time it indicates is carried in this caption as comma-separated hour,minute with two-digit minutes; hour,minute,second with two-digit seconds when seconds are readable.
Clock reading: 8,34
